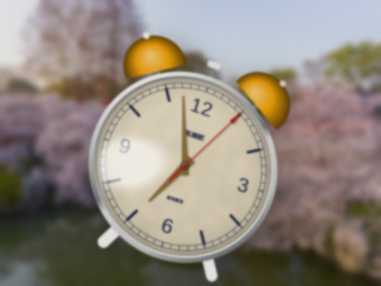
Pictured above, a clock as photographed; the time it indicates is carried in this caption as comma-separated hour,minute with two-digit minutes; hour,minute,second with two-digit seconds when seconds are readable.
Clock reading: 6,57,05
